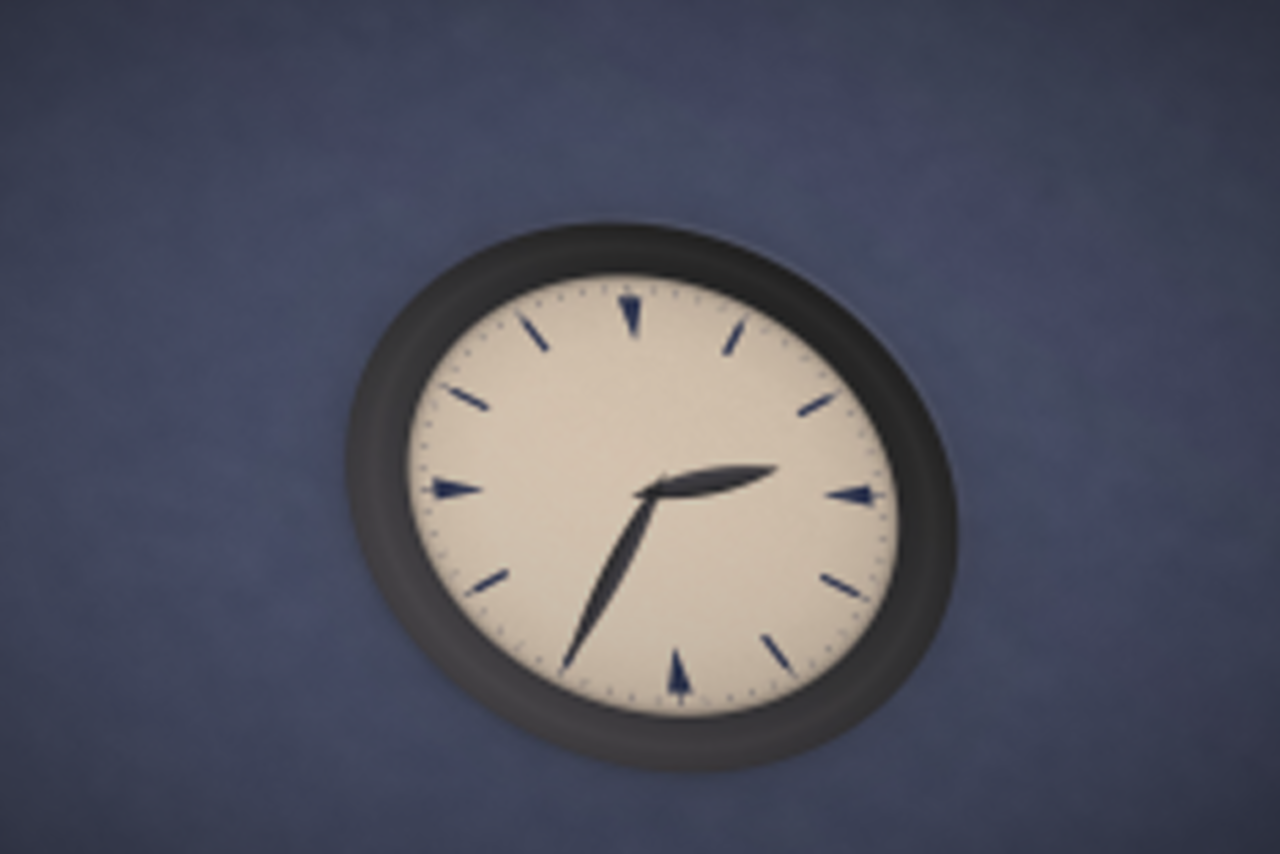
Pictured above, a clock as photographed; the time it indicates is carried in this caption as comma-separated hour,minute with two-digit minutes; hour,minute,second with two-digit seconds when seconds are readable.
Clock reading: 2,35
